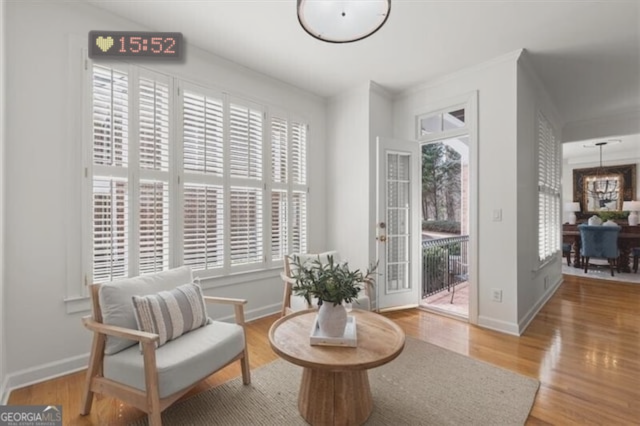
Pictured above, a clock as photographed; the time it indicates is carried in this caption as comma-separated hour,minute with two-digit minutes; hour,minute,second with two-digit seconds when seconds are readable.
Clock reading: 15,52
